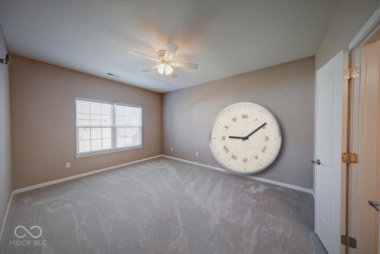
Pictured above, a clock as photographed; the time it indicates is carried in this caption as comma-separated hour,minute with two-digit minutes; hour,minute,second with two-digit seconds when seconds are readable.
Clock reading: 9,09
